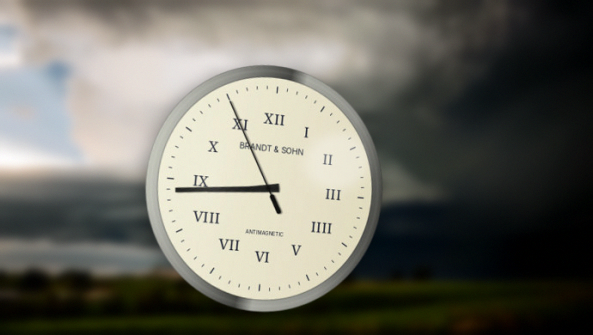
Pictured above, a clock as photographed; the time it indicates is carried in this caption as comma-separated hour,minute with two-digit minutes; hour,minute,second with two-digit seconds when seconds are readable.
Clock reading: 8,43,55
